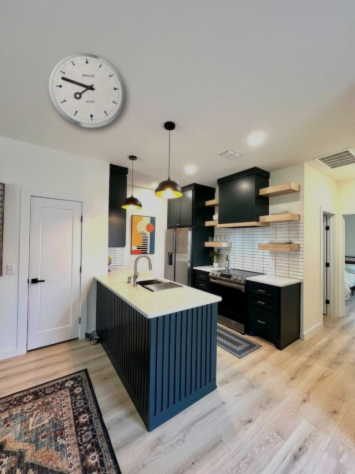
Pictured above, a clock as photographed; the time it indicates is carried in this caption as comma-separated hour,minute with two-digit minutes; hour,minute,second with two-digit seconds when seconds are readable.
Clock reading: 7,48
